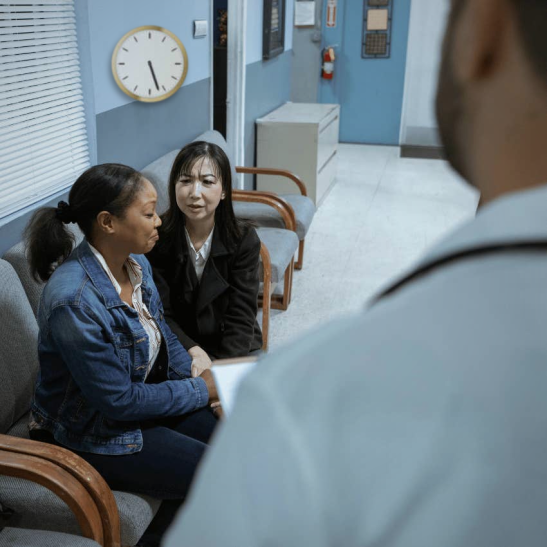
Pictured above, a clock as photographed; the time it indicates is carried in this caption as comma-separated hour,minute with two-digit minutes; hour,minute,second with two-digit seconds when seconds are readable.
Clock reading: 5,27
